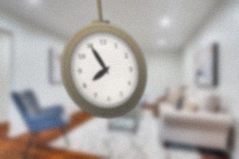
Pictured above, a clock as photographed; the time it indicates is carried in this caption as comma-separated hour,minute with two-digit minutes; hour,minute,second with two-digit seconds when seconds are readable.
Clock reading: 7,55
